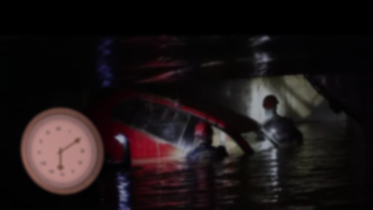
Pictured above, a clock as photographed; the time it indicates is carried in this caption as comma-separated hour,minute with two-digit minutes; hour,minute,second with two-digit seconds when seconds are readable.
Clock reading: 6,10
